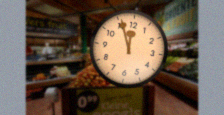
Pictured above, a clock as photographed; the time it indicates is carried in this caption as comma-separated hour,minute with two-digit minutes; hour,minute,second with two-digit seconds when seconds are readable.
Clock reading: 11,56
